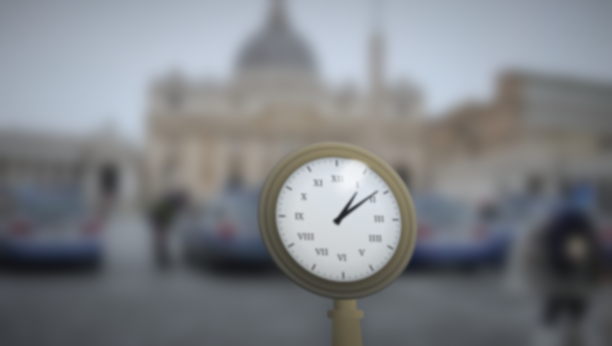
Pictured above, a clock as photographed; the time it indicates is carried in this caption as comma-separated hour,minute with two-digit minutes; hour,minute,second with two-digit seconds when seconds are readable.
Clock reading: 1,09
